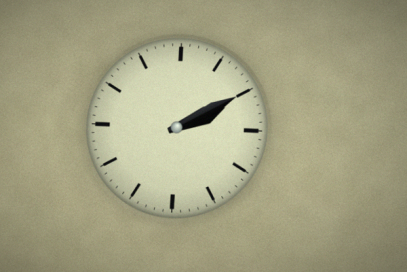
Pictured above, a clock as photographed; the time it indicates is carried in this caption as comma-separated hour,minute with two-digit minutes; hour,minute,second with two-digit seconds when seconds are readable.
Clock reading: 2,10
